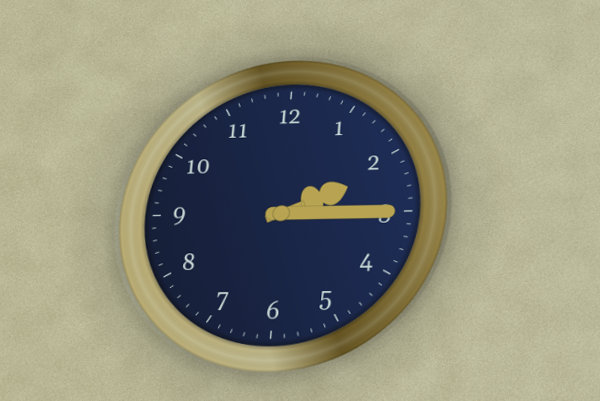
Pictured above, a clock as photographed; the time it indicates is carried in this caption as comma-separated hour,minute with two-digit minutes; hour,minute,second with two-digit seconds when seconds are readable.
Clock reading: 2,15
